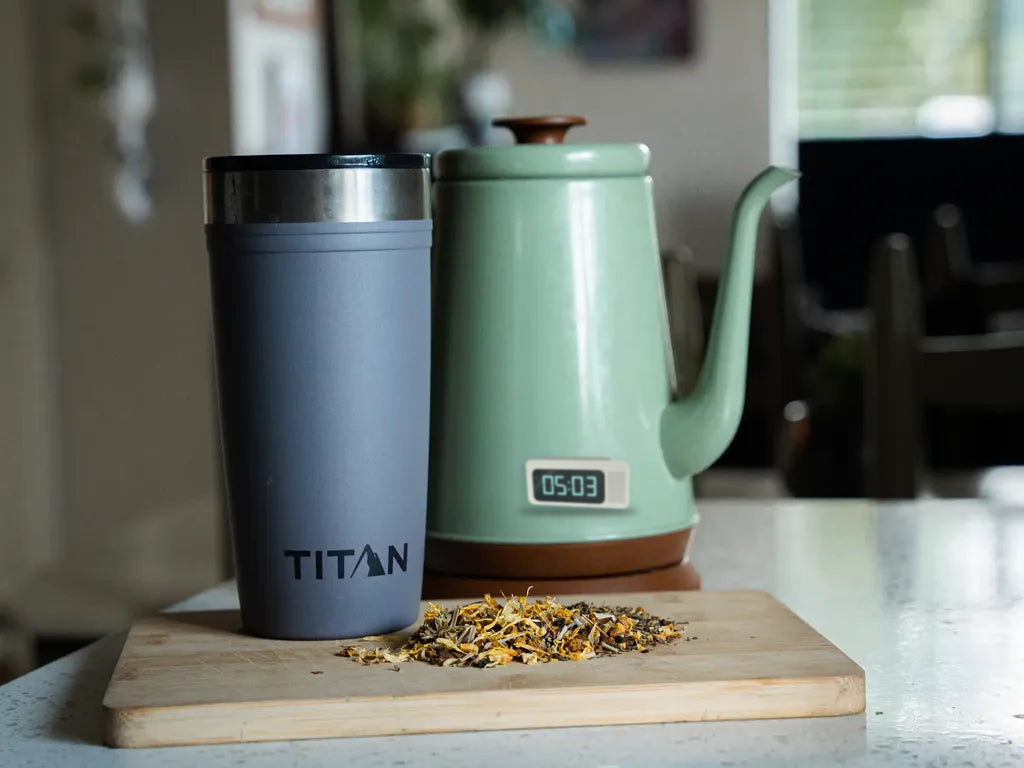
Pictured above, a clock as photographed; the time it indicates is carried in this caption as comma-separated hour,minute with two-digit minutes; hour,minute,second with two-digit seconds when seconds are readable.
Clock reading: 5,03
